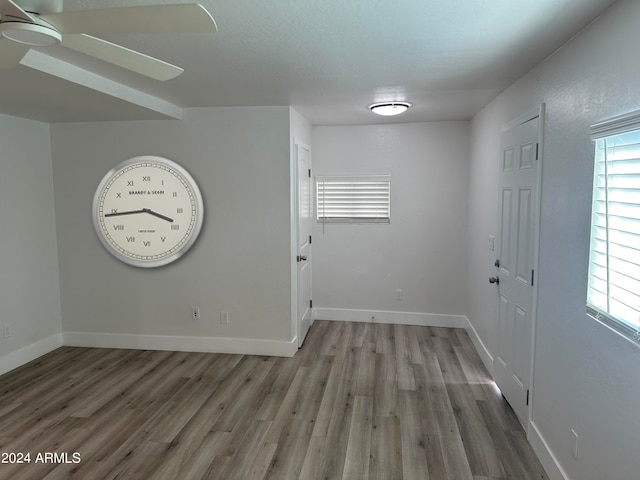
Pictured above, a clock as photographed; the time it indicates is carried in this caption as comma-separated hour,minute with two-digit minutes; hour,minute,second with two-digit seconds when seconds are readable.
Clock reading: 3,44
